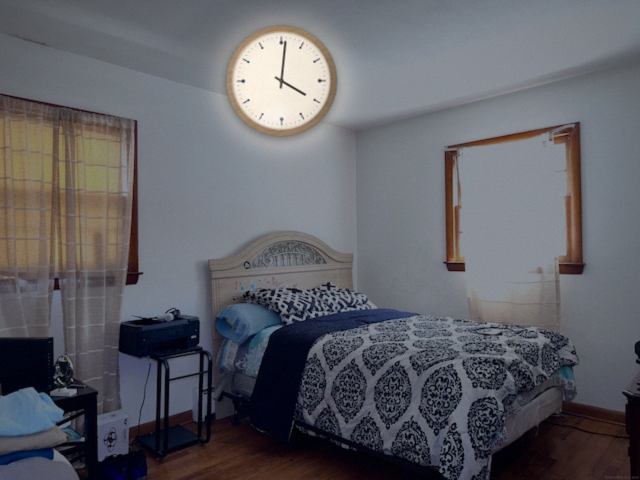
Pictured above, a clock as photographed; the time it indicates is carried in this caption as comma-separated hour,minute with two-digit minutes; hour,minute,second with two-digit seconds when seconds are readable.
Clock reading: 4,01
